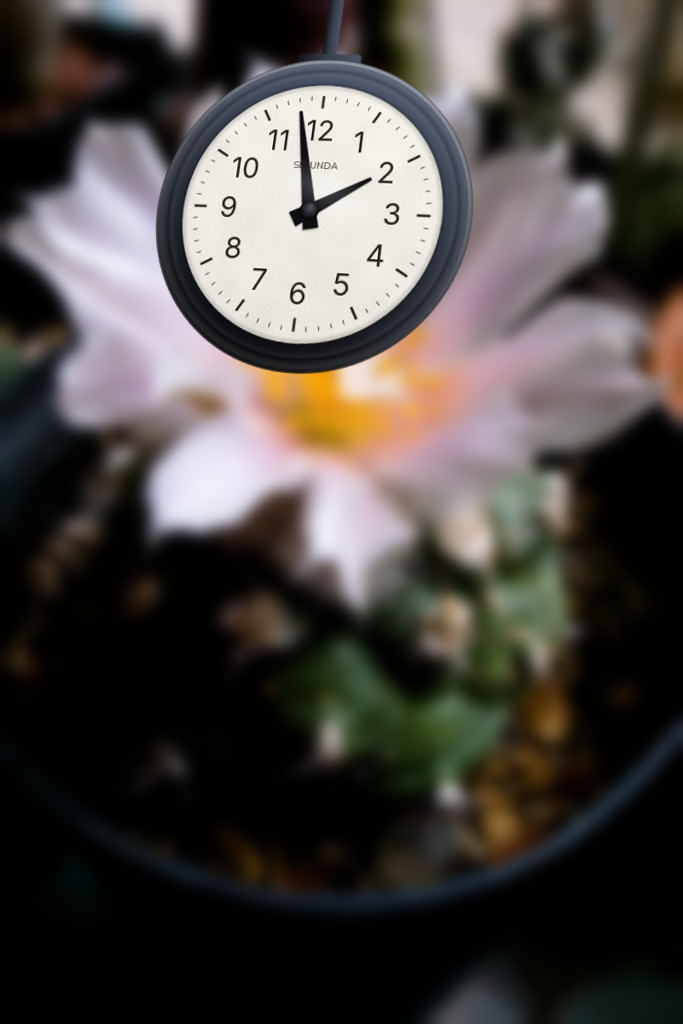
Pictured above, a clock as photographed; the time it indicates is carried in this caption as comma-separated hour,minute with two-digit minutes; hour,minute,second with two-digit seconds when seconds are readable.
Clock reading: 1,58
